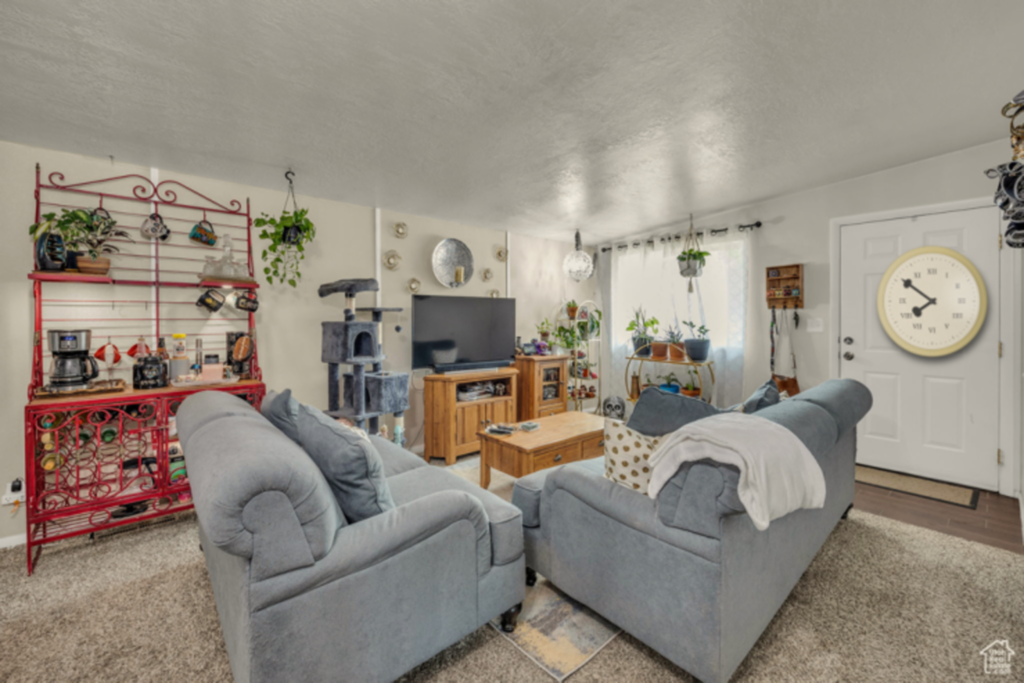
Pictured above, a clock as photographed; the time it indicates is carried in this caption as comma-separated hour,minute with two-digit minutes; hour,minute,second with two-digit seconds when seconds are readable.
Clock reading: 7,51
